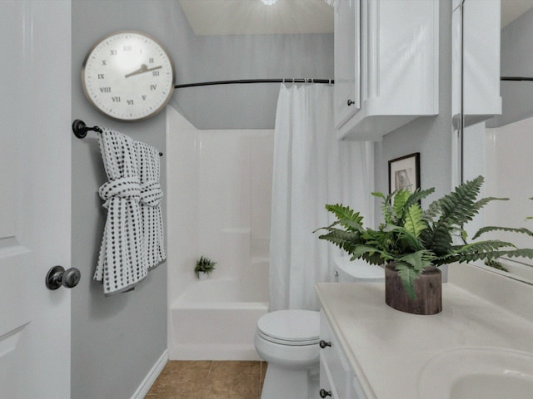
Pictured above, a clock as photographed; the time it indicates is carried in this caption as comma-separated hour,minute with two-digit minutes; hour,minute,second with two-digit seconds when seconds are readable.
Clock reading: 2,13
